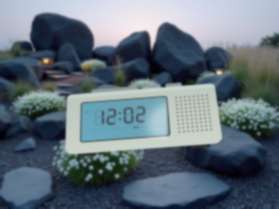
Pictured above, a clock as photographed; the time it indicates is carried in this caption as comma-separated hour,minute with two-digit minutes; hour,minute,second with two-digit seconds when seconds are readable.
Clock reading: 12,02
